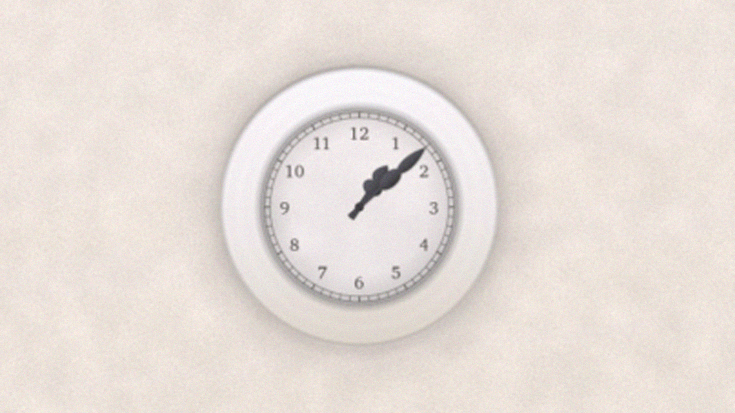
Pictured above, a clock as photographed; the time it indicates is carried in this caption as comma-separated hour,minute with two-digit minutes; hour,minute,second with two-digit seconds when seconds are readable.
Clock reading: 1,08
